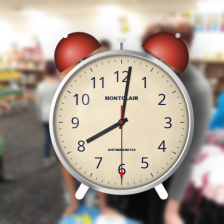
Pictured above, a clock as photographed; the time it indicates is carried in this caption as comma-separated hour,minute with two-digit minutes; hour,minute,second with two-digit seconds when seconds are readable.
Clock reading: 8,01,30
